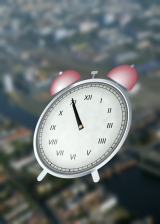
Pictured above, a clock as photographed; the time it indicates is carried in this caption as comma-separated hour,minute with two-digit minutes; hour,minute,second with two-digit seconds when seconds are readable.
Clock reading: 10,55
